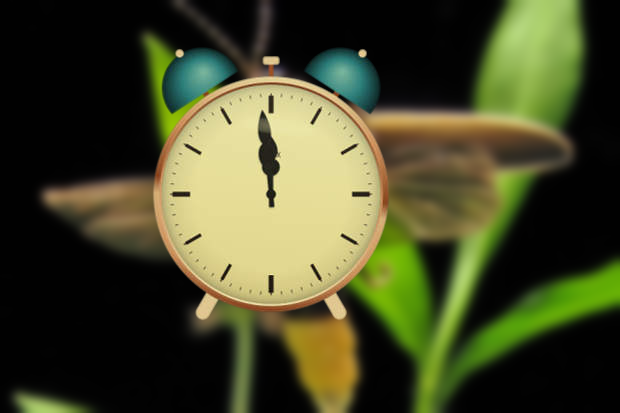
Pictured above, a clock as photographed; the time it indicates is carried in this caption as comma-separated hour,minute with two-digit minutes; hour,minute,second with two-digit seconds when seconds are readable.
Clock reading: 11,59
